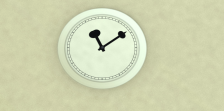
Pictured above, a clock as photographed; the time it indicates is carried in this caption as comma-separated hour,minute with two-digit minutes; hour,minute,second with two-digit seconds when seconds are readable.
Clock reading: 11,09
